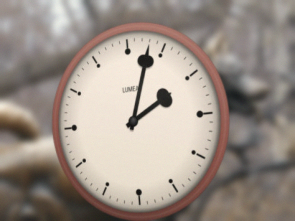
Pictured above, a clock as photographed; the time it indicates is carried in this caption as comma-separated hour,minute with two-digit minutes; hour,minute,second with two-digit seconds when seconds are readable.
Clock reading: 2,03
